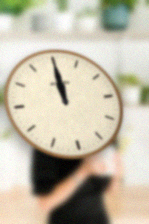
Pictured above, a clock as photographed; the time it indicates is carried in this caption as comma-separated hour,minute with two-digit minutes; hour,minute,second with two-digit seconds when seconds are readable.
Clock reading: 12,00
